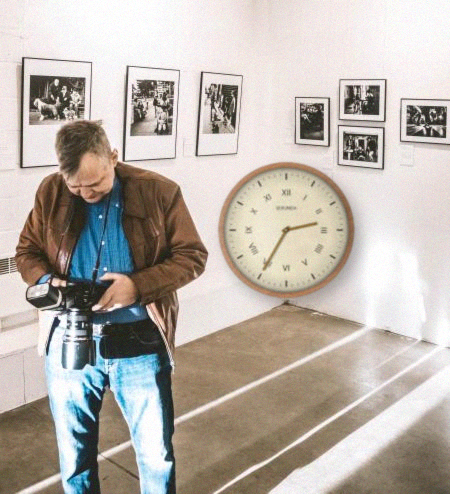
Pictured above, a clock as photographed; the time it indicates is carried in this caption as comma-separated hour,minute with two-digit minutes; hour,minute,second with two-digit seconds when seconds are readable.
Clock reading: 2,35
